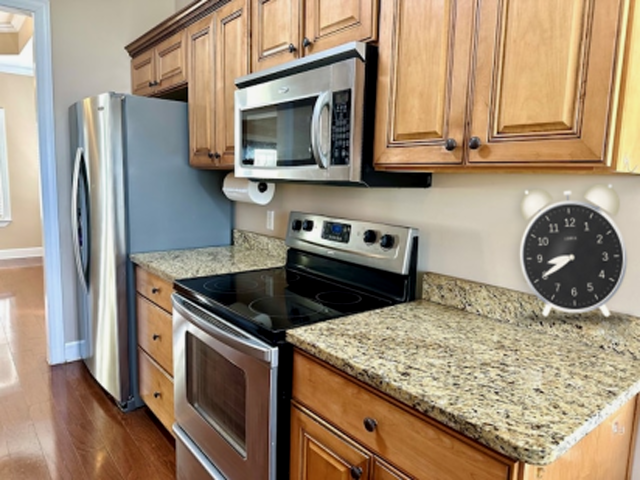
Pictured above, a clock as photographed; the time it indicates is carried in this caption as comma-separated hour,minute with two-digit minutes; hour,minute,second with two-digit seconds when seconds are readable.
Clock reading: 8,40
